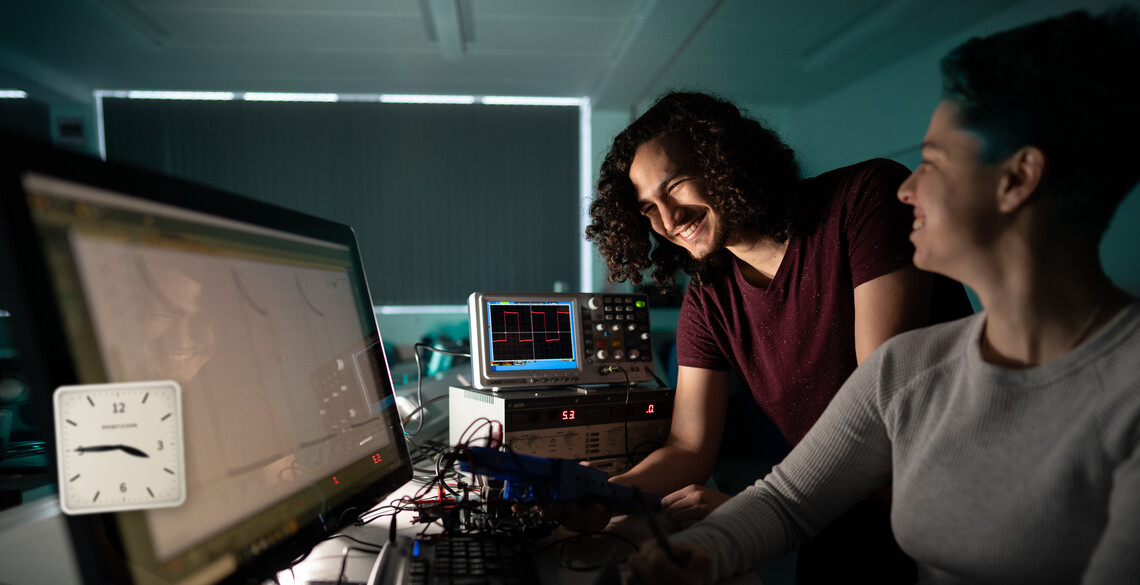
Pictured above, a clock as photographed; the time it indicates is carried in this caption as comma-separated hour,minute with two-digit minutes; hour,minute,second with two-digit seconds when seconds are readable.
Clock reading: 3,45
